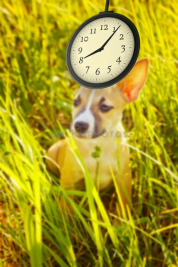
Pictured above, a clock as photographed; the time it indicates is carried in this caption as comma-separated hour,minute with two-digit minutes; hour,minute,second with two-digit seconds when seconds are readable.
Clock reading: 8,06
